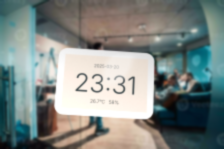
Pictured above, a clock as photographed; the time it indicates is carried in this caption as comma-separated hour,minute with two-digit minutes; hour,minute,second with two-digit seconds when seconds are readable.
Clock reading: 23,31
